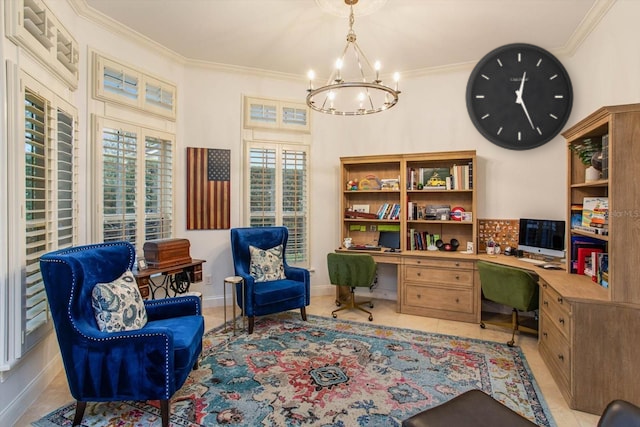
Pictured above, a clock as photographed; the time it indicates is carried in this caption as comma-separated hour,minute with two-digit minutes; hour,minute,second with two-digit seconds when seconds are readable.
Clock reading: 12,26
